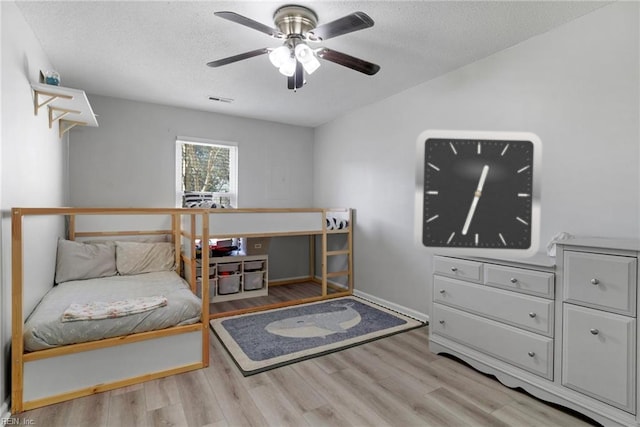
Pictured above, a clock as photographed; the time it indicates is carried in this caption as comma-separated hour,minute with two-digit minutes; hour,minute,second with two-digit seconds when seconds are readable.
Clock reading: 12,33
